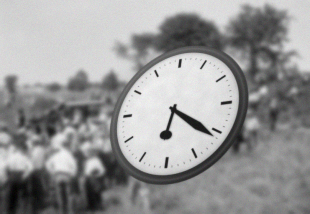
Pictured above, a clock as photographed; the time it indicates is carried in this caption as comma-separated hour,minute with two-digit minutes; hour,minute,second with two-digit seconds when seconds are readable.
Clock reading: 6,21
